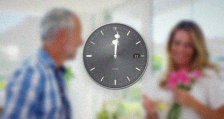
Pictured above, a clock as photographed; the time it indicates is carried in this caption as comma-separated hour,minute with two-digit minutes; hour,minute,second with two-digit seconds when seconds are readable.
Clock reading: 12,01
